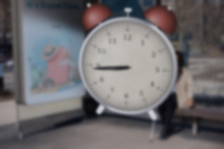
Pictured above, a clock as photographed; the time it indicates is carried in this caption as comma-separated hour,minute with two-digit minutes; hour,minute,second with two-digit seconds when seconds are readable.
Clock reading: 8,44
